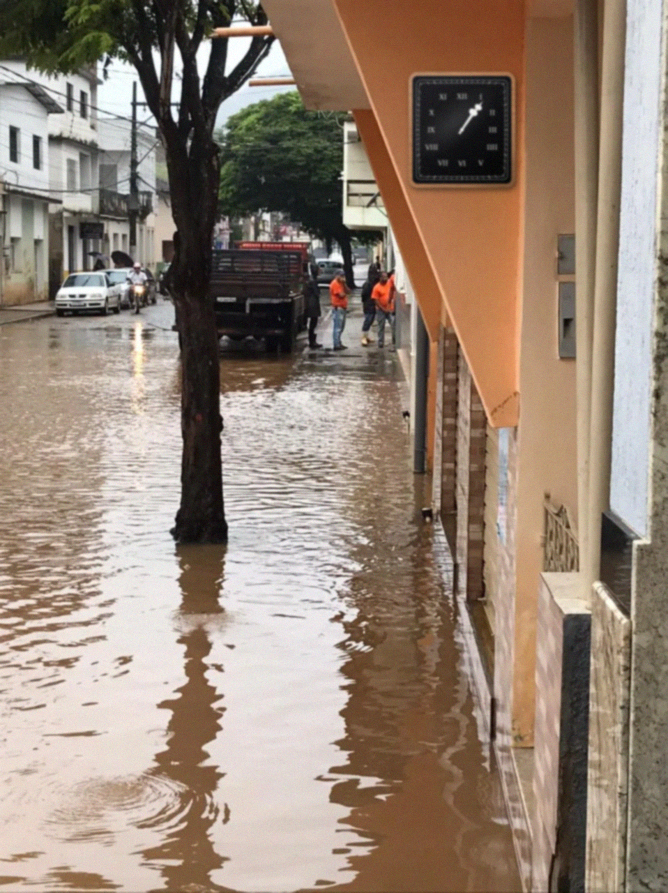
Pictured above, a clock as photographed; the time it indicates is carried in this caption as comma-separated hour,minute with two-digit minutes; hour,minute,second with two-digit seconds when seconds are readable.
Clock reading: 1,06
